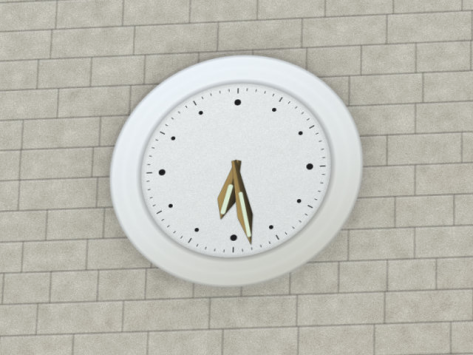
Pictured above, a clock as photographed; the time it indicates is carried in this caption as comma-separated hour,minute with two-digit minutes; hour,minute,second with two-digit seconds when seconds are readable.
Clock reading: 6,28
